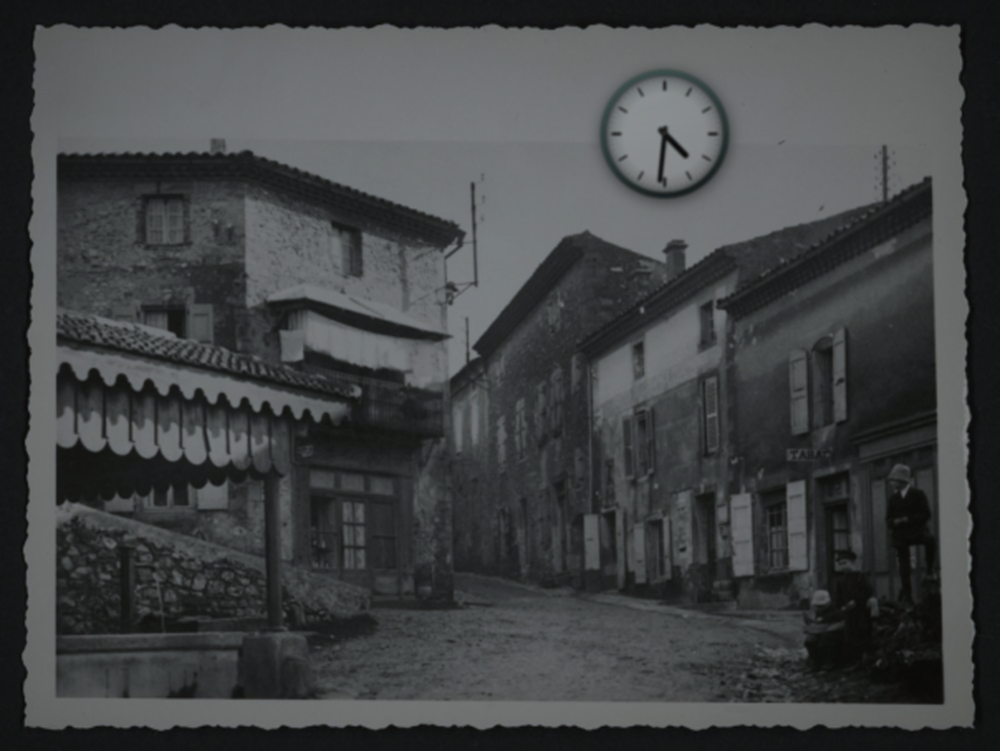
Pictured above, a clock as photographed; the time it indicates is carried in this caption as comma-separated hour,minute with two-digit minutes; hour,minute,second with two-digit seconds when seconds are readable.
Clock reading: 4,31
